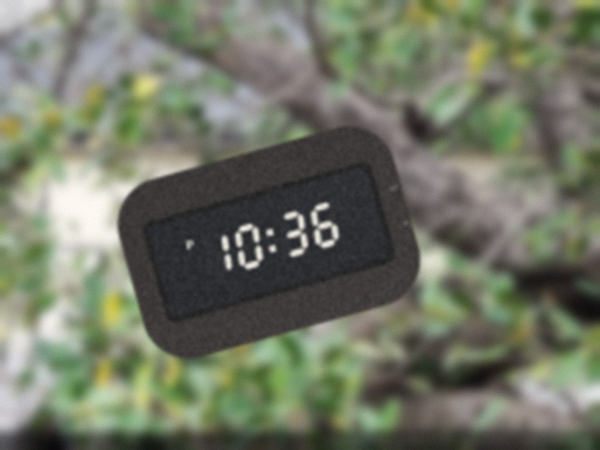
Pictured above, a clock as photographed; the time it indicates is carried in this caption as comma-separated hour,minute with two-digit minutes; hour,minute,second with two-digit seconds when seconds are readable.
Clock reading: 10,36
